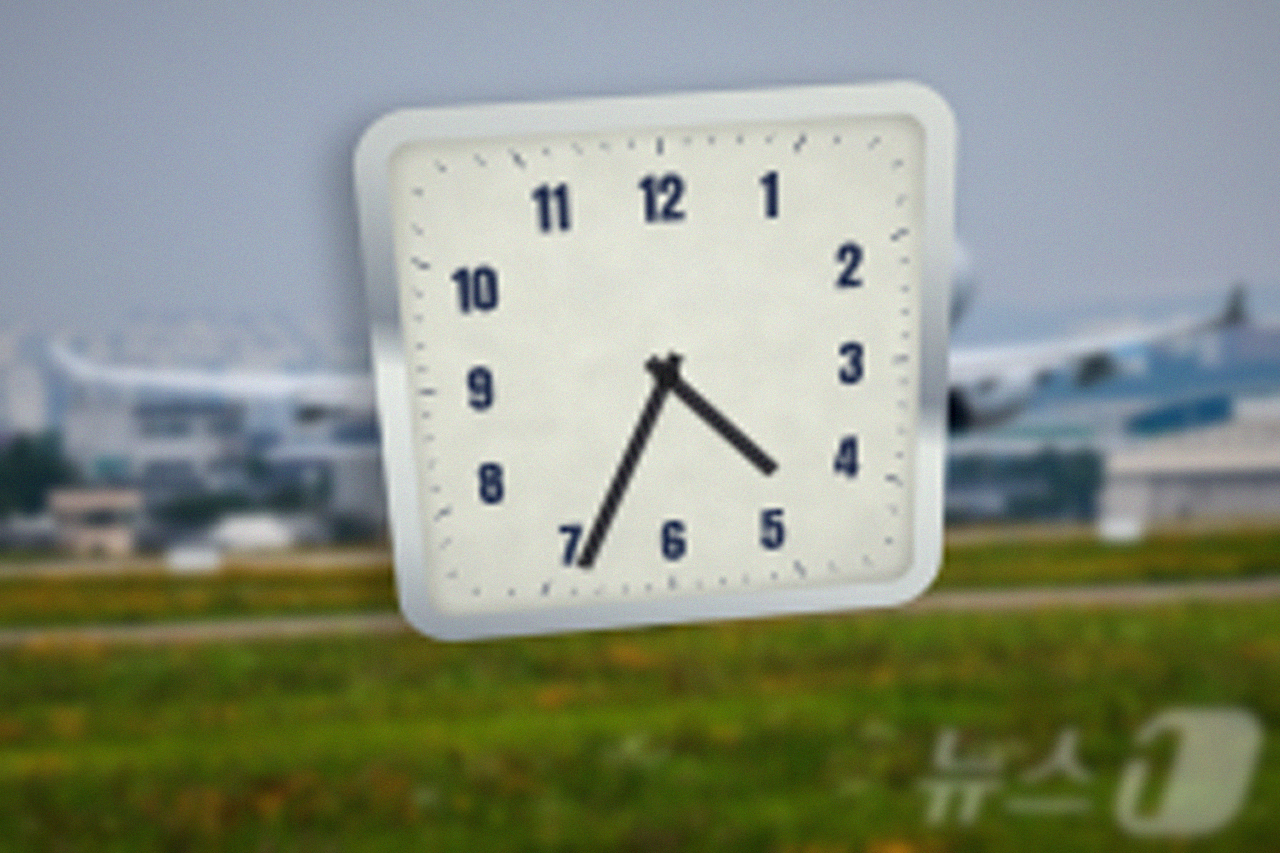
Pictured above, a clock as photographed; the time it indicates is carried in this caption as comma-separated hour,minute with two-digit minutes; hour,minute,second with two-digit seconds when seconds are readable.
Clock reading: 4,34
